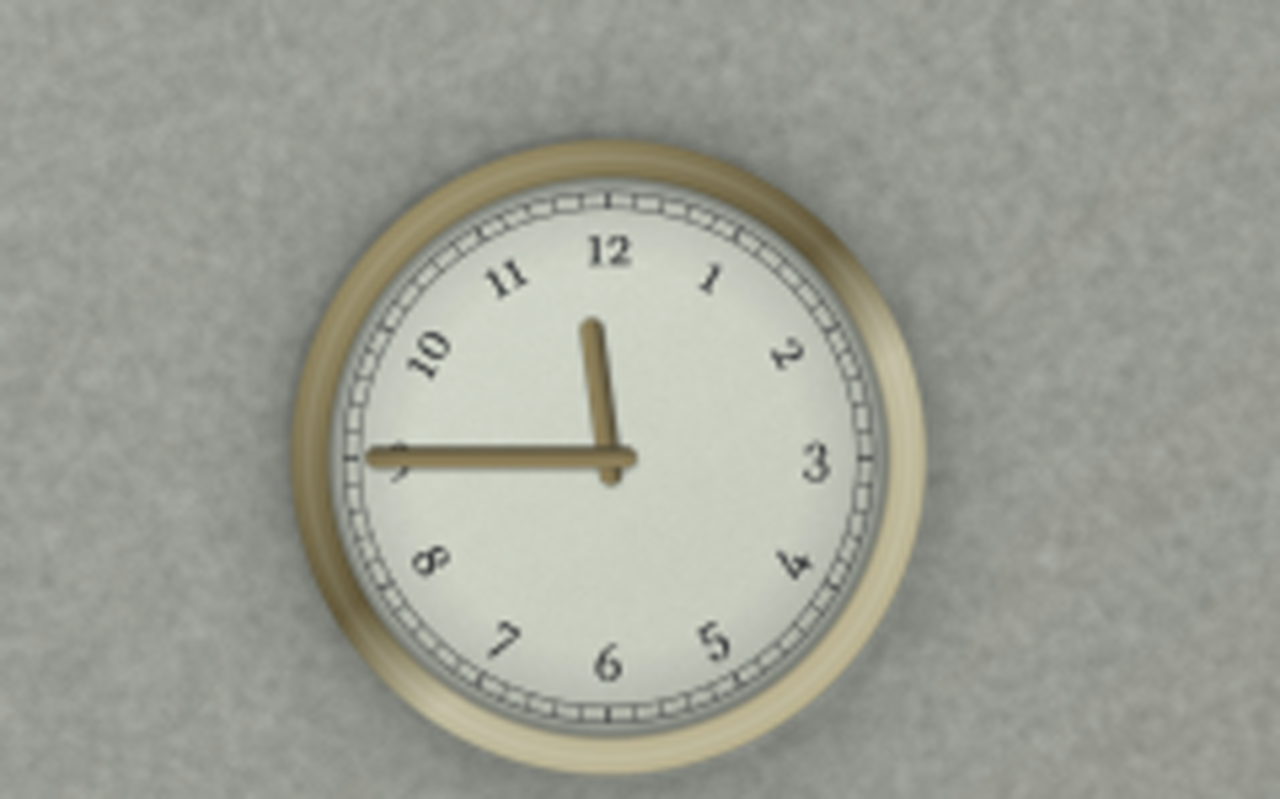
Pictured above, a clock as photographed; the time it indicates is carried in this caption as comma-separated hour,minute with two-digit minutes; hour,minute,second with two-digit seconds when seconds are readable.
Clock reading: 11,45
